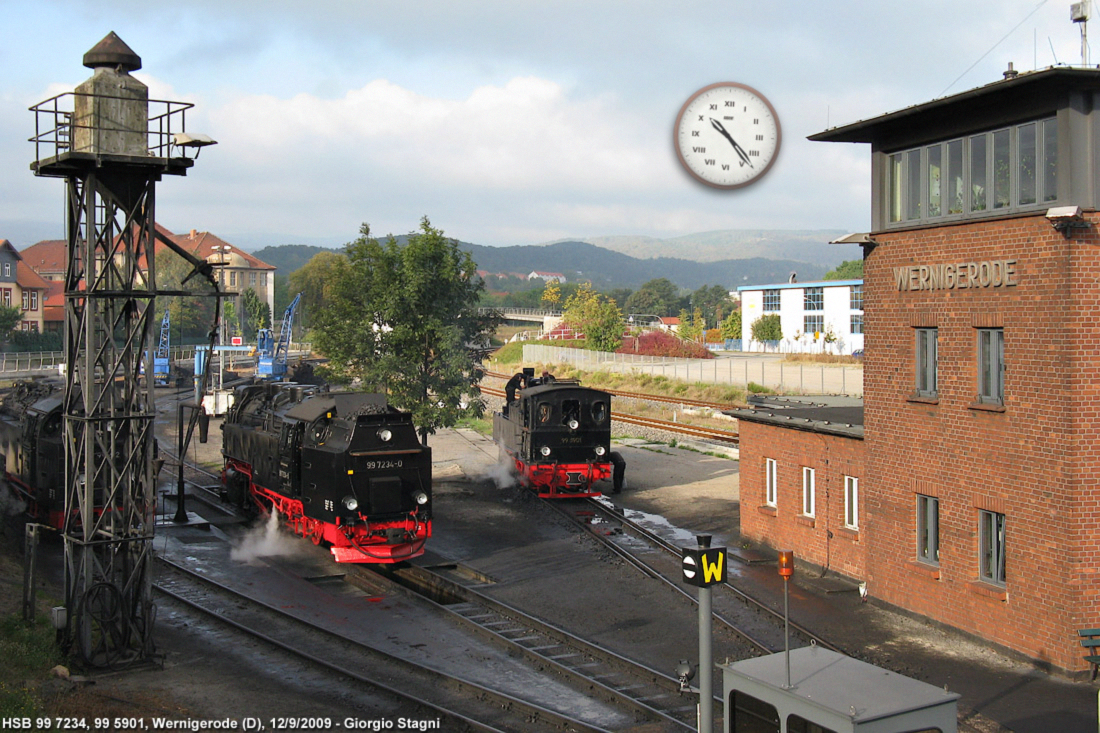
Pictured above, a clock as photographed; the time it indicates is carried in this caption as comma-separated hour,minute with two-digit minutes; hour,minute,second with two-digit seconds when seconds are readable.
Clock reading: 10,23
